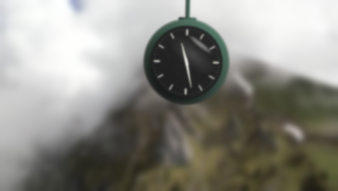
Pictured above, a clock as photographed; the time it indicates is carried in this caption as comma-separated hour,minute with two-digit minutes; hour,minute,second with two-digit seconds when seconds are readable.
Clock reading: 11,28
